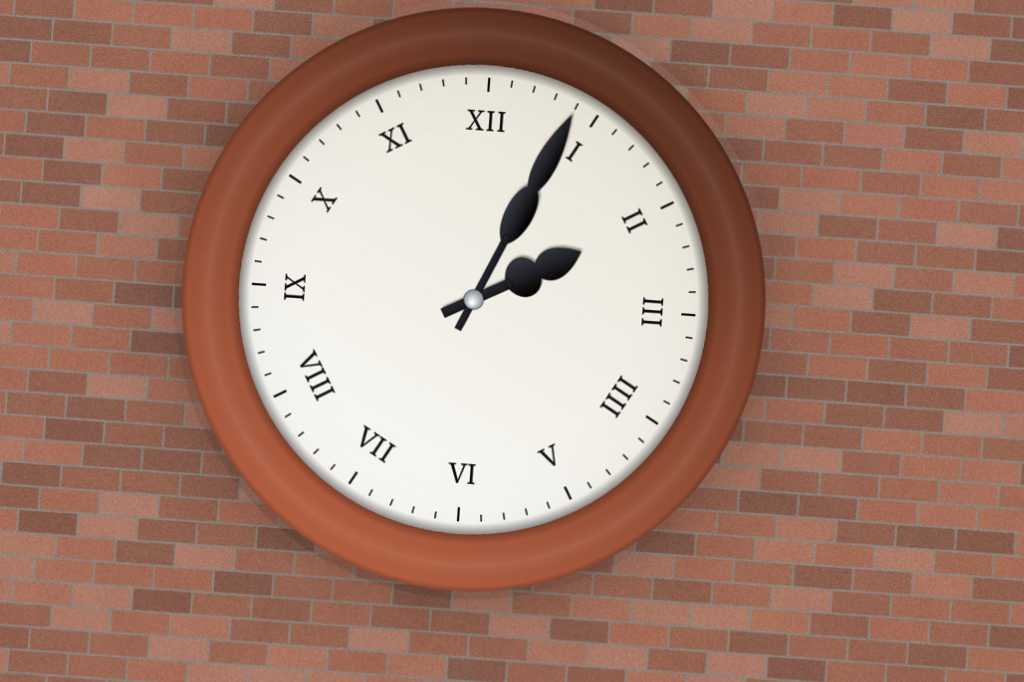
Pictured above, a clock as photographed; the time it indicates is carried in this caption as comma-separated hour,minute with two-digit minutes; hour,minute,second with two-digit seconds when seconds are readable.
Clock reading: 2,04
